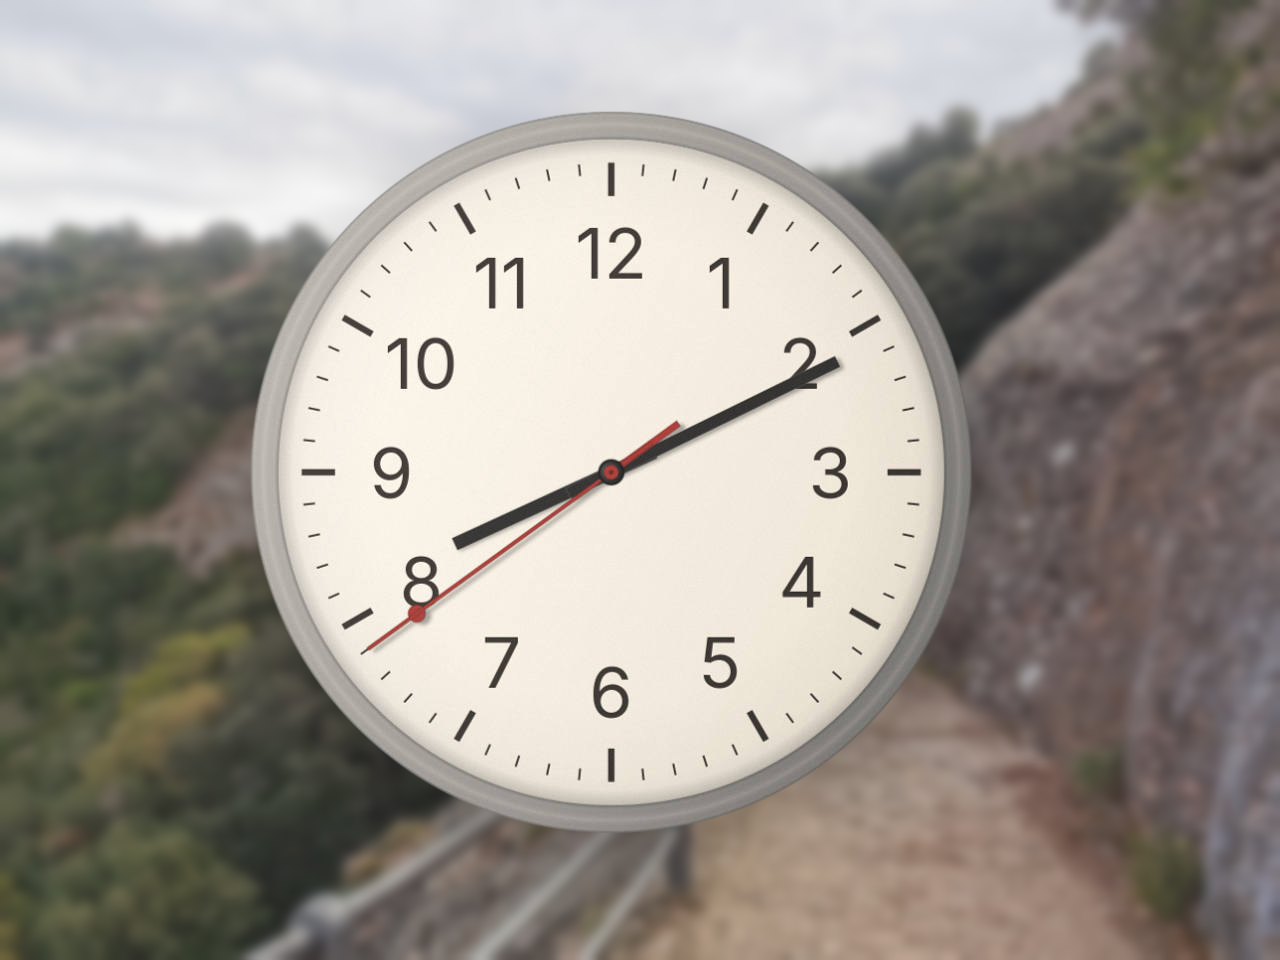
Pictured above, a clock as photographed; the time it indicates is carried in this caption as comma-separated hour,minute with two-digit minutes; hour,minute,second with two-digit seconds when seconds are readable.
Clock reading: 8,10,39
